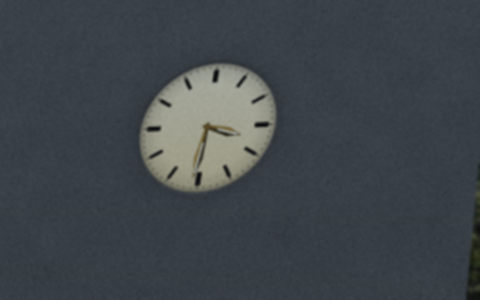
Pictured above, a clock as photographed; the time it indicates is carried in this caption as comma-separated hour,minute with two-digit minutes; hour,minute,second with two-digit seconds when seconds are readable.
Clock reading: 3,31
